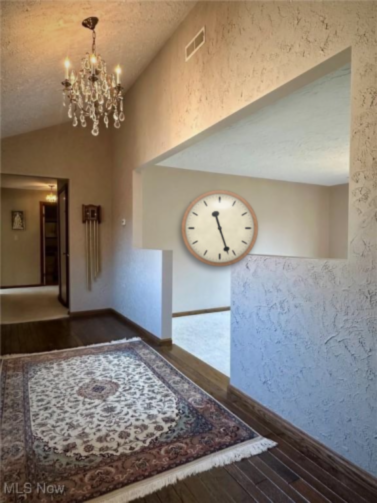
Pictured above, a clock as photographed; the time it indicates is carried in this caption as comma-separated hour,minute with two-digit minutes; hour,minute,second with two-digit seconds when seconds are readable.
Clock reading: 11,27
